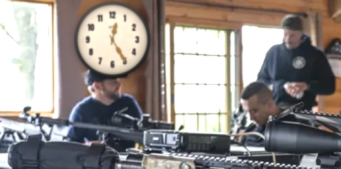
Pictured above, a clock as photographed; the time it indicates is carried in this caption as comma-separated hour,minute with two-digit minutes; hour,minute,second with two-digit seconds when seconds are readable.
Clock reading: 12,25
